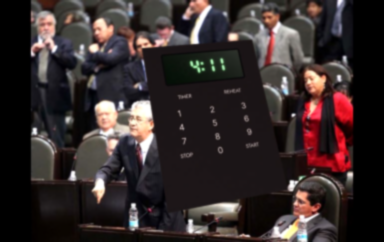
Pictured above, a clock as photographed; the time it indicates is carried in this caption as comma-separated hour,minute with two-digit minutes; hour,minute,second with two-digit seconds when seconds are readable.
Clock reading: 4,11
